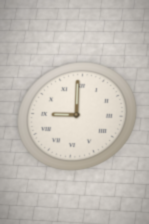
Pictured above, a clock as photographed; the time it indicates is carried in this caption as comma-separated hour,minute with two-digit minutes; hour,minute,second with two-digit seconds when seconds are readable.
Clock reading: 8,59
